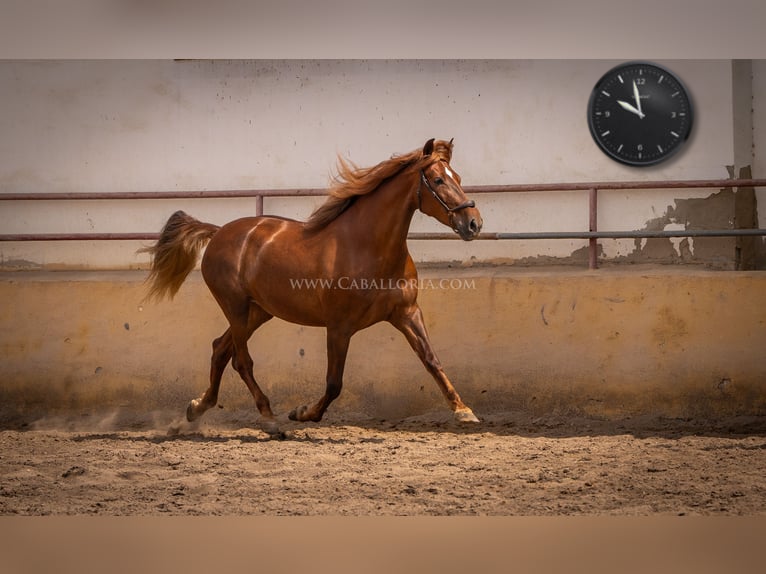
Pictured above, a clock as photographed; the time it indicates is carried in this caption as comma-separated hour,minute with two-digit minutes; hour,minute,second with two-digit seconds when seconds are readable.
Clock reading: 9,58
